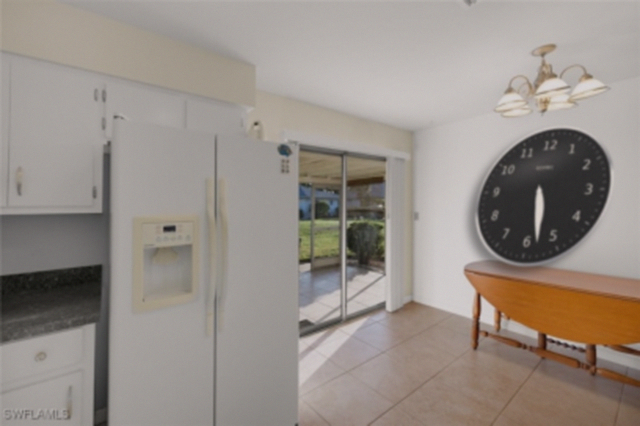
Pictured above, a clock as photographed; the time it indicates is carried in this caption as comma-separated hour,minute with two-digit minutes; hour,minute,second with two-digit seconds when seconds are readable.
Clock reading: 5,28
